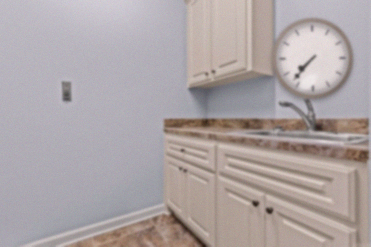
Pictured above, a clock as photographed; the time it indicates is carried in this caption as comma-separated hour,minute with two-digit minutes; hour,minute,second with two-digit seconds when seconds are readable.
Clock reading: 7,37
